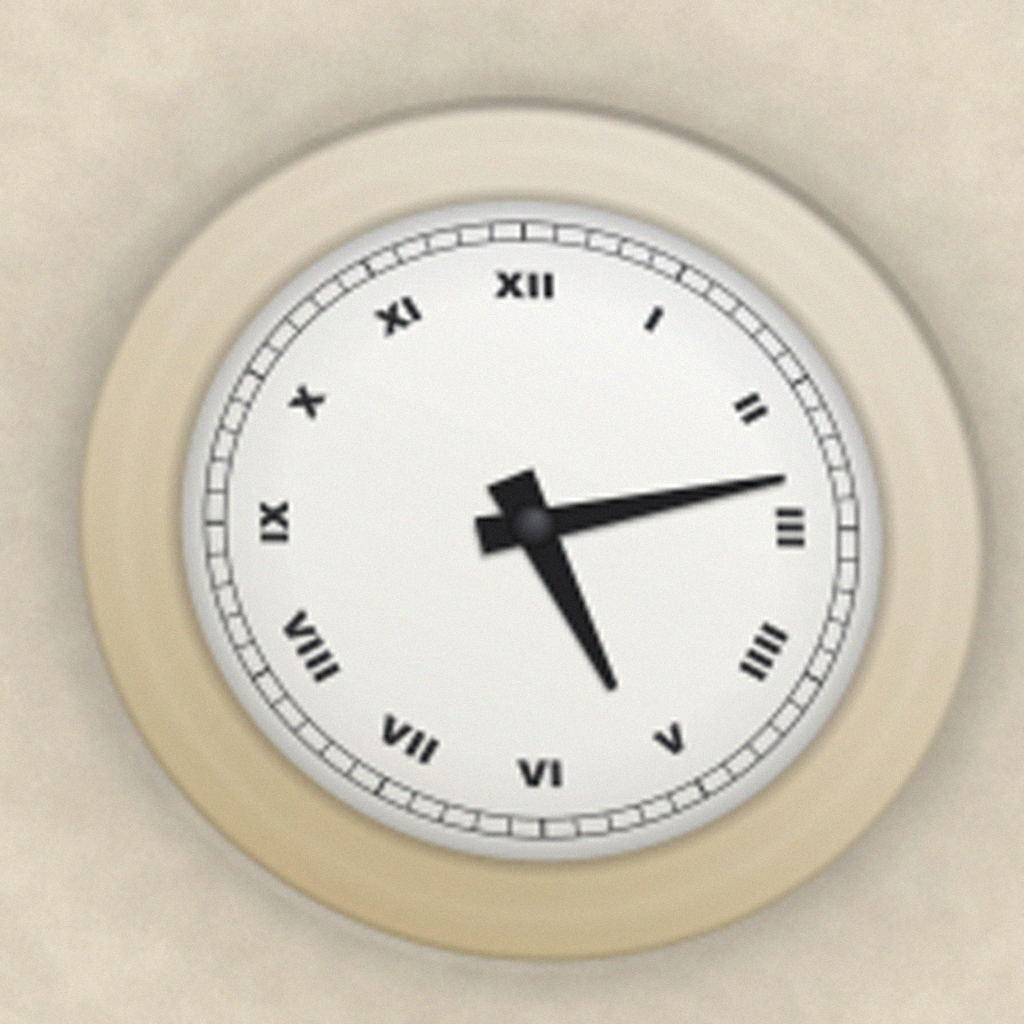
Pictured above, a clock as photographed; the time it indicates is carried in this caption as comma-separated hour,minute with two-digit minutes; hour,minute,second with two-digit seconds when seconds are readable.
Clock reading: 5,13
